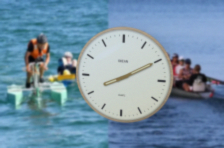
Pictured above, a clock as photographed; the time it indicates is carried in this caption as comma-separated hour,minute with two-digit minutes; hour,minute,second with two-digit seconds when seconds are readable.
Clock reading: 8,10
